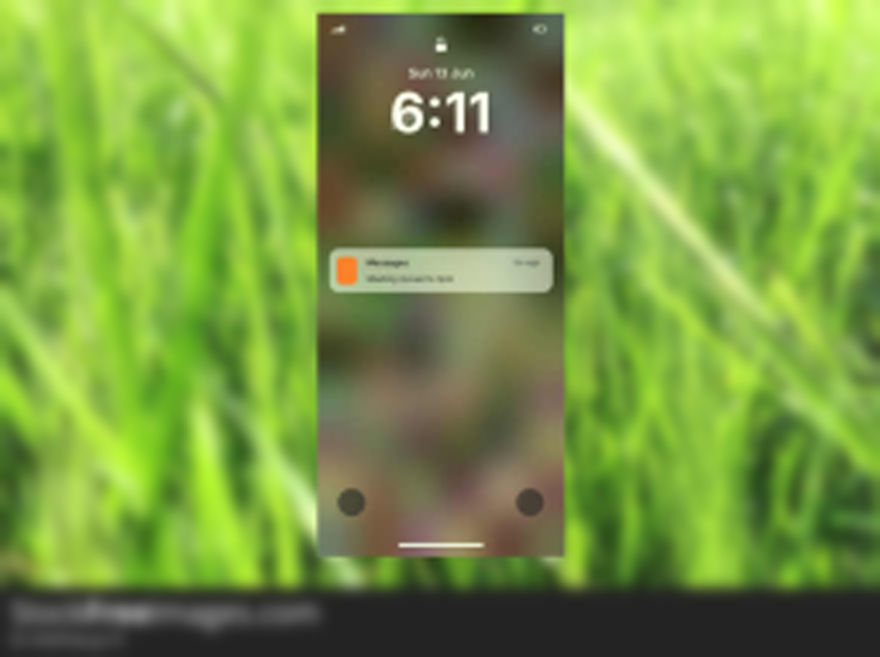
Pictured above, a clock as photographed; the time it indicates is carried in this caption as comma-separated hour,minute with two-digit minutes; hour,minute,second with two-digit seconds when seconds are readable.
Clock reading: 6,11
